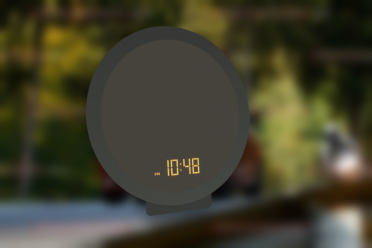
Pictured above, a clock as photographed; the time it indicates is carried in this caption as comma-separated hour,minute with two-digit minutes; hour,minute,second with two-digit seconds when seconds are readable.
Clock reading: 10,48
